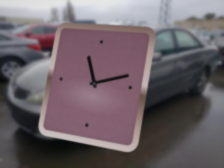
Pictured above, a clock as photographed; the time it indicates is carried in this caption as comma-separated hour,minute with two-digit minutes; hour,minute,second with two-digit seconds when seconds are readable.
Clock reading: 11,12
